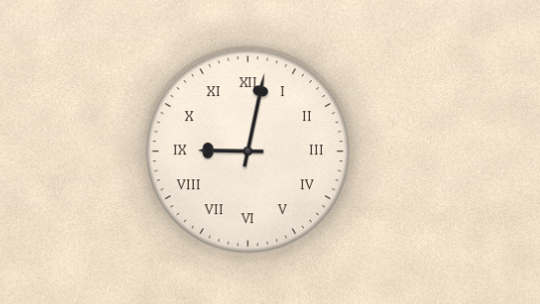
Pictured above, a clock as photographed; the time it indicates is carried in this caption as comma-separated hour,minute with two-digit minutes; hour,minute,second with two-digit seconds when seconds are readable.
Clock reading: 9,02
